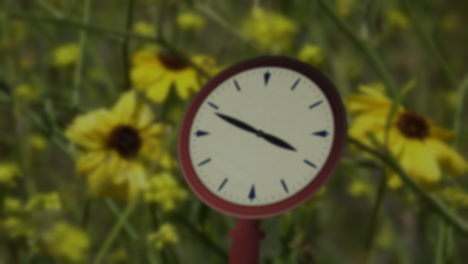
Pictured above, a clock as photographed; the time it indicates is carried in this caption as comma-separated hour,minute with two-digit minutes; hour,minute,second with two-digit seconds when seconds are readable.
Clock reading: 3,49
